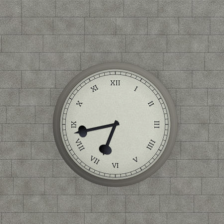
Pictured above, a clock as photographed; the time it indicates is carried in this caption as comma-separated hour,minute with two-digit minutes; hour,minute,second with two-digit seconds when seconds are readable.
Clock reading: 6,43
